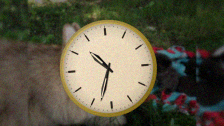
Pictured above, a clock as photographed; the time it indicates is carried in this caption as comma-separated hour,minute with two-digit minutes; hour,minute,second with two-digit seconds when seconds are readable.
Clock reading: 10,33
